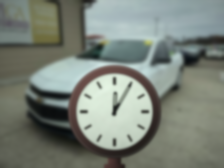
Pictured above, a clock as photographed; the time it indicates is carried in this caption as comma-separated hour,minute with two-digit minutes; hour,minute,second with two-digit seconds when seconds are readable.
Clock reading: 12,05
